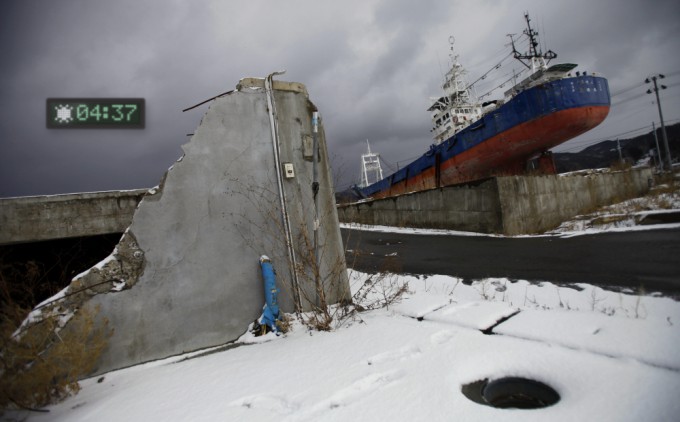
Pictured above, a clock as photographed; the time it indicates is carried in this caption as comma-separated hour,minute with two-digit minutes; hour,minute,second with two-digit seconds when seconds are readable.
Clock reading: 4,37
